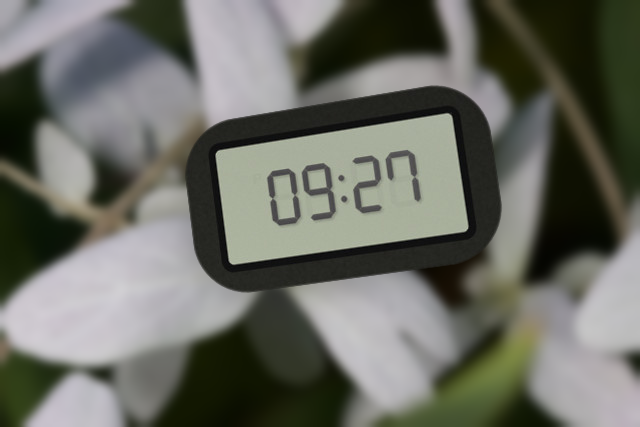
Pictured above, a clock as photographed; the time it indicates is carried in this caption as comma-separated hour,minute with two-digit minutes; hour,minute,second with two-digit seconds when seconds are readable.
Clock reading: 9,27
